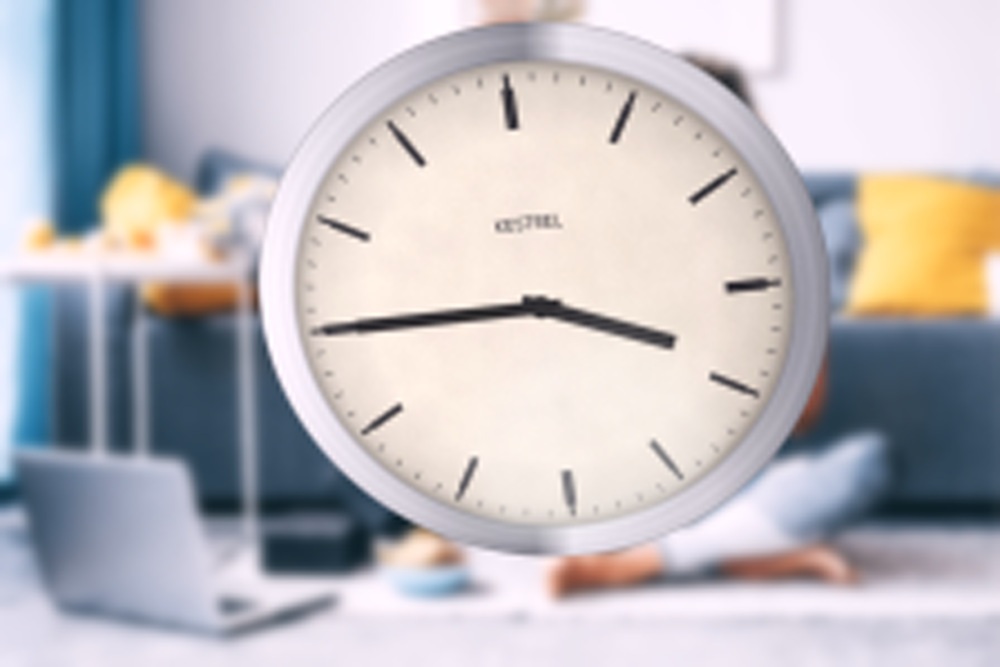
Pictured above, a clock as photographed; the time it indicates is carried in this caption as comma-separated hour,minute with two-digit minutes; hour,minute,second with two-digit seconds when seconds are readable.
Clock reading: 3,45
